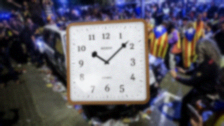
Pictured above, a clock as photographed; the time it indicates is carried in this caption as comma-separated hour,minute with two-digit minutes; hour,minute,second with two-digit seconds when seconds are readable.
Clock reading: 10,08
